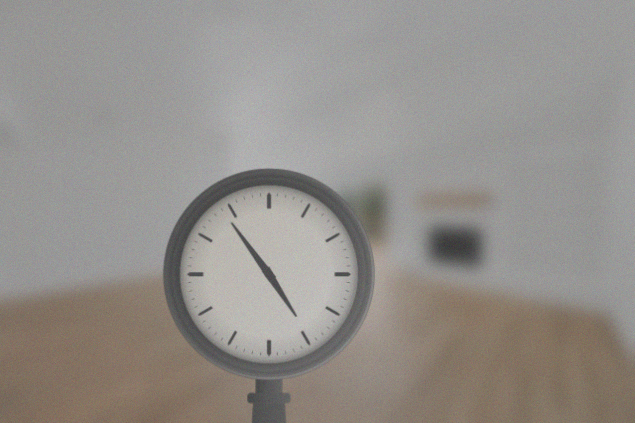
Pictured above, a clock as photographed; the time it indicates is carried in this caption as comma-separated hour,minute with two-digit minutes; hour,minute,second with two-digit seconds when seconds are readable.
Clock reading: 4,54
